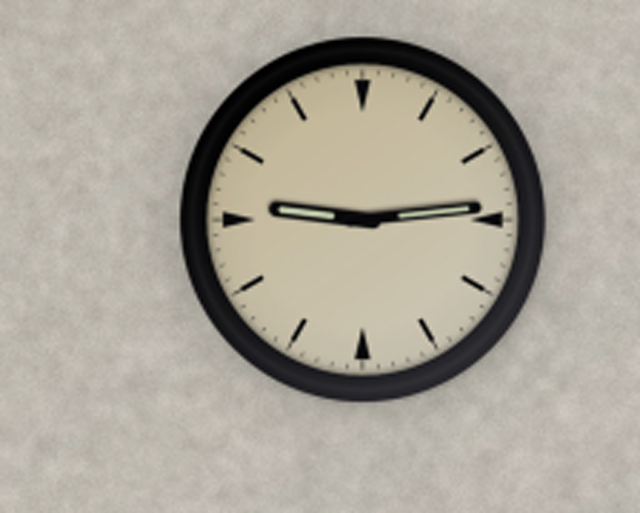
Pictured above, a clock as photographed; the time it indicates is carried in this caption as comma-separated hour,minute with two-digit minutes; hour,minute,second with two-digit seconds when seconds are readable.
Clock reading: 9,14
